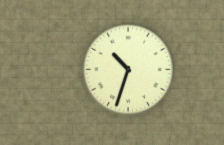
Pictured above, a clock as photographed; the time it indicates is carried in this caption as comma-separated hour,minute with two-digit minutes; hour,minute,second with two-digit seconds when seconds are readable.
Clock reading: 10,33
